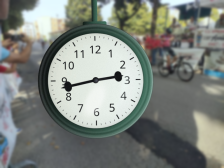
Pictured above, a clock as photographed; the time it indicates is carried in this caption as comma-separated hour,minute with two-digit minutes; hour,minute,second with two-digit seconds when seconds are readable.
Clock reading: 2,43
